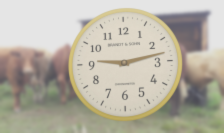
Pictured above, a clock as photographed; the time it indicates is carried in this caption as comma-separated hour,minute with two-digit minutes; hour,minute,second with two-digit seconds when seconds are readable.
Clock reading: 9,13
